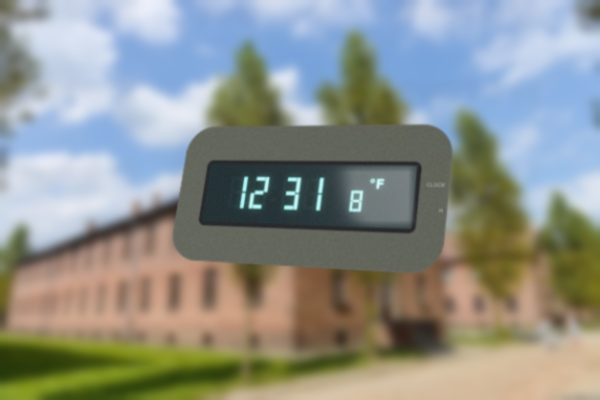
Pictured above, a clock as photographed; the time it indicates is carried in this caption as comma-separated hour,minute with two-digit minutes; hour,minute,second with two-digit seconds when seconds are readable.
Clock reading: 12,31
